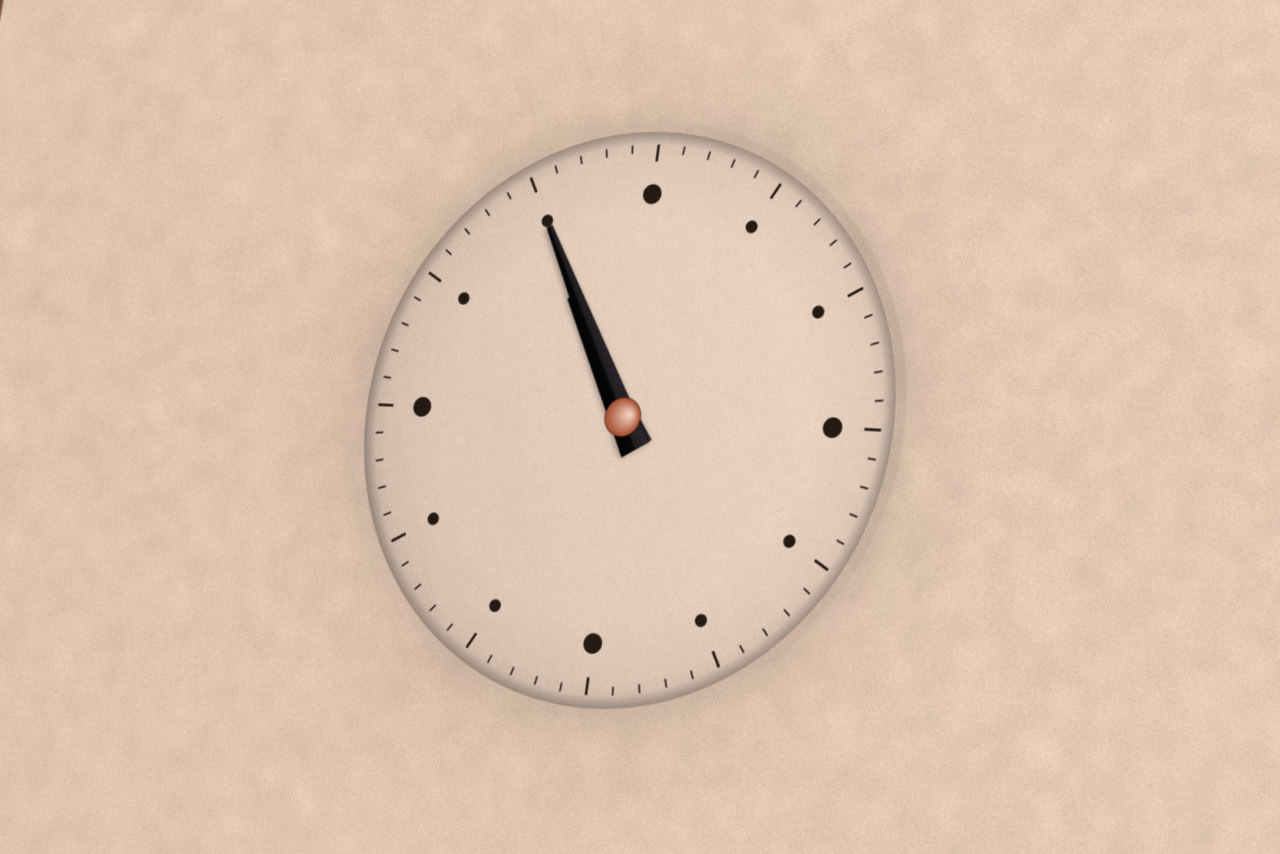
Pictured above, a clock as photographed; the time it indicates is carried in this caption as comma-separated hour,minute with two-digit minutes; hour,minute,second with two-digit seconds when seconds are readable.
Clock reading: 10,55
